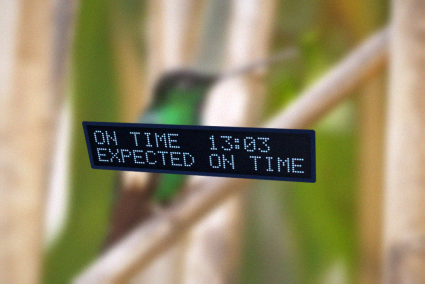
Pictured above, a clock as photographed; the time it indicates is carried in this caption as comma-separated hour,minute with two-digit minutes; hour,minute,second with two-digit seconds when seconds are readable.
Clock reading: 13,03
